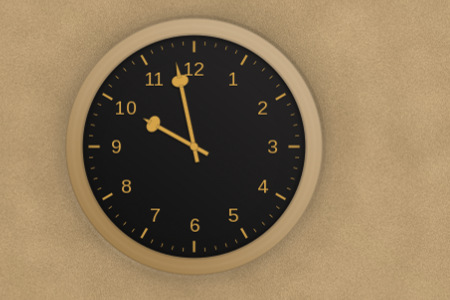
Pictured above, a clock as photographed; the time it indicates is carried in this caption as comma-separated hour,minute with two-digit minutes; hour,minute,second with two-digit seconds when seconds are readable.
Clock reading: 9,58
